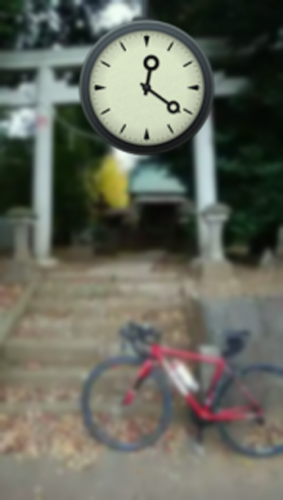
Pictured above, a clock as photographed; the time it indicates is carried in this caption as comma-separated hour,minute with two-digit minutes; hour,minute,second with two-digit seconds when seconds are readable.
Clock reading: 12,21
